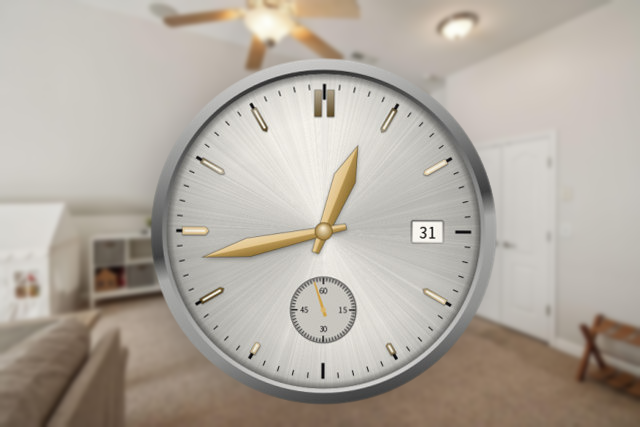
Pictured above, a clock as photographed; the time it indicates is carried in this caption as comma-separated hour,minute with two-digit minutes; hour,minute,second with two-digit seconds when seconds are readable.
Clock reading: 12,42,57
